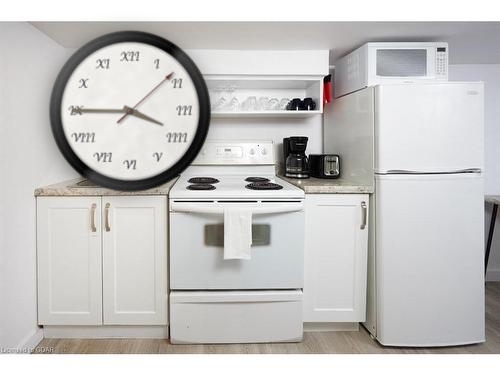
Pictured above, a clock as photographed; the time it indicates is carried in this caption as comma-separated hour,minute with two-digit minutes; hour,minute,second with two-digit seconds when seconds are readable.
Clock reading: 3,45,08
